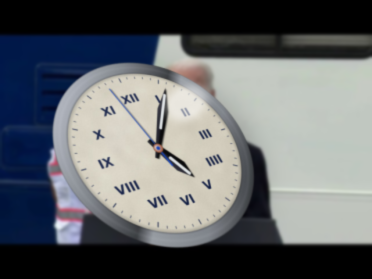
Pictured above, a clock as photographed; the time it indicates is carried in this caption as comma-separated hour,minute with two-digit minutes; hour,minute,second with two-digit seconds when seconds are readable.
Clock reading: 5,05,58
